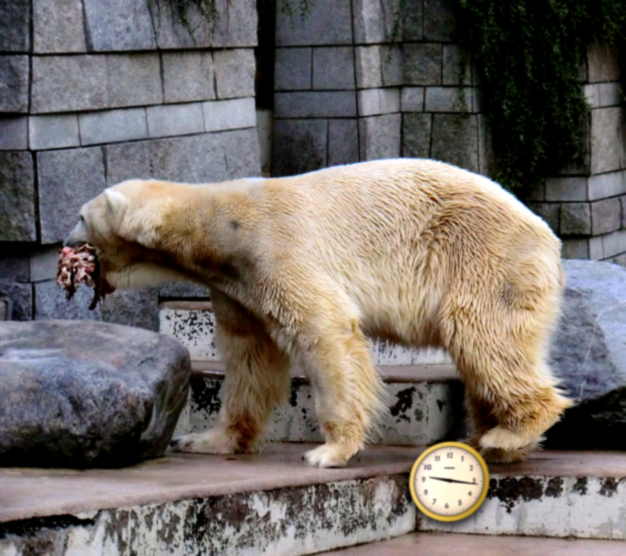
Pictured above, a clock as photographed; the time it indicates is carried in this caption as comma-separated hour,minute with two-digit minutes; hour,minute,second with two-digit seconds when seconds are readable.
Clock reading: 9,16
